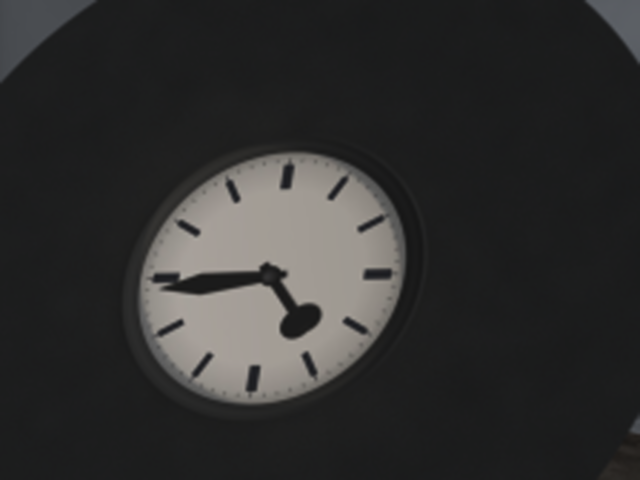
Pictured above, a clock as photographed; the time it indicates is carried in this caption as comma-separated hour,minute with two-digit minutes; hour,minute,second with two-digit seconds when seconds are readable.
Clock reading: 4,44
